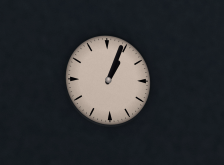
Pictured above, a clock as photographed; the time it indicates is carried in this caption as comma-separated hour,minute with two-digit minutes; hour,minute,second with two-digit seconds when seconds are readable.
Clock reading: 1,04
